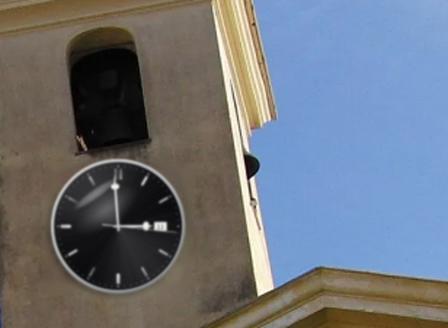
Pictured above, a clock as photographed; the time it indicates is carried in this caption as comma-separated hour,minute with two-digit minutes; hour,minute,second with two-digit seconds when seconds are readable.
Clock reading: 2,59,16
